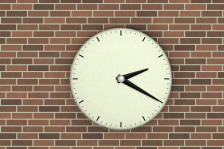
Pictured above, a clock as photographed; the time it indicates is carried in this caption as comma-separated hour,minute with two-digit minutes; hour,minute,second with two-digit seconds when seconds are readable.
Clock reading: 2,20
